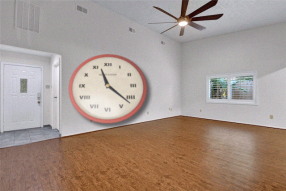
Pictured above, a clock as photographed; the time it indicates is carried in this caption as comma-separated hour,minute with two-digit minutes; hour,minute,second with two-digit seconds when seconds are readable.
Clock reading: 11,22
